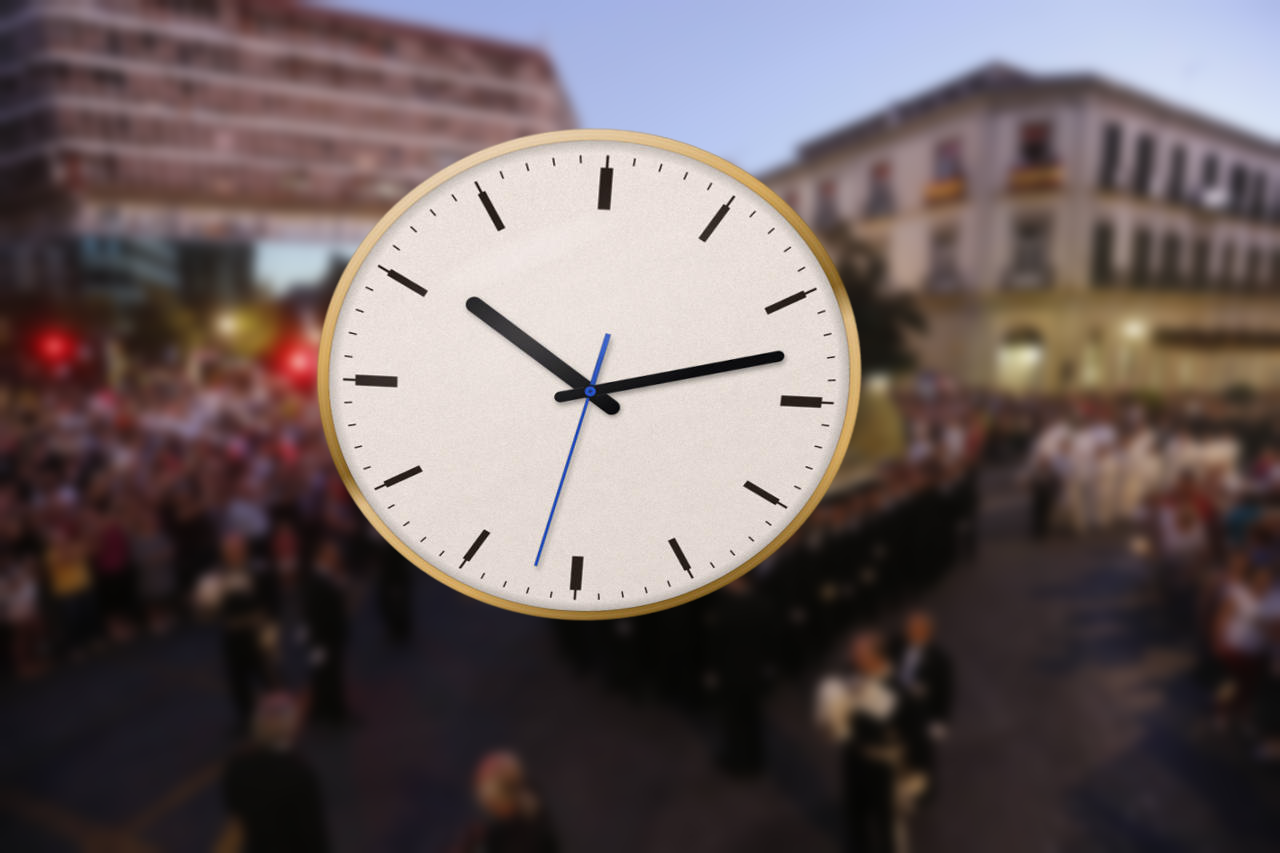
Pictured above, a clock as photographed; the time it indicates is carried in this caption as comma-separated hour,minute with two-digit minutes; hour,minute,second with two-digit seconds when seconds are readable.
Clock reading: 10,12,32
